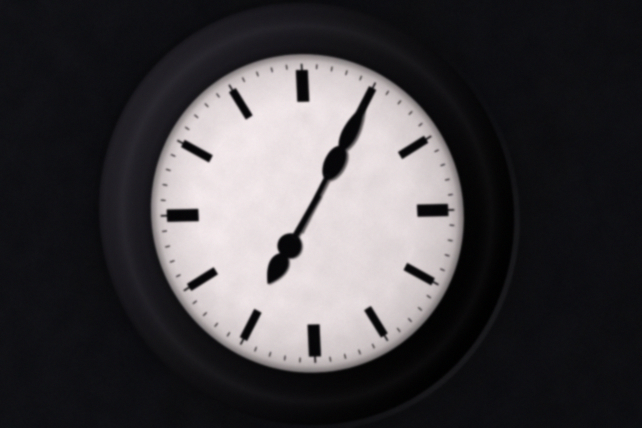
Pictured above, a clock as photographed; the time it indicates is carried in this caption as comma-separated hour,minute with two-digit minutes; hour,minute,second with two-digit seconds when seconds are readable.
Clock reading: 7,05
